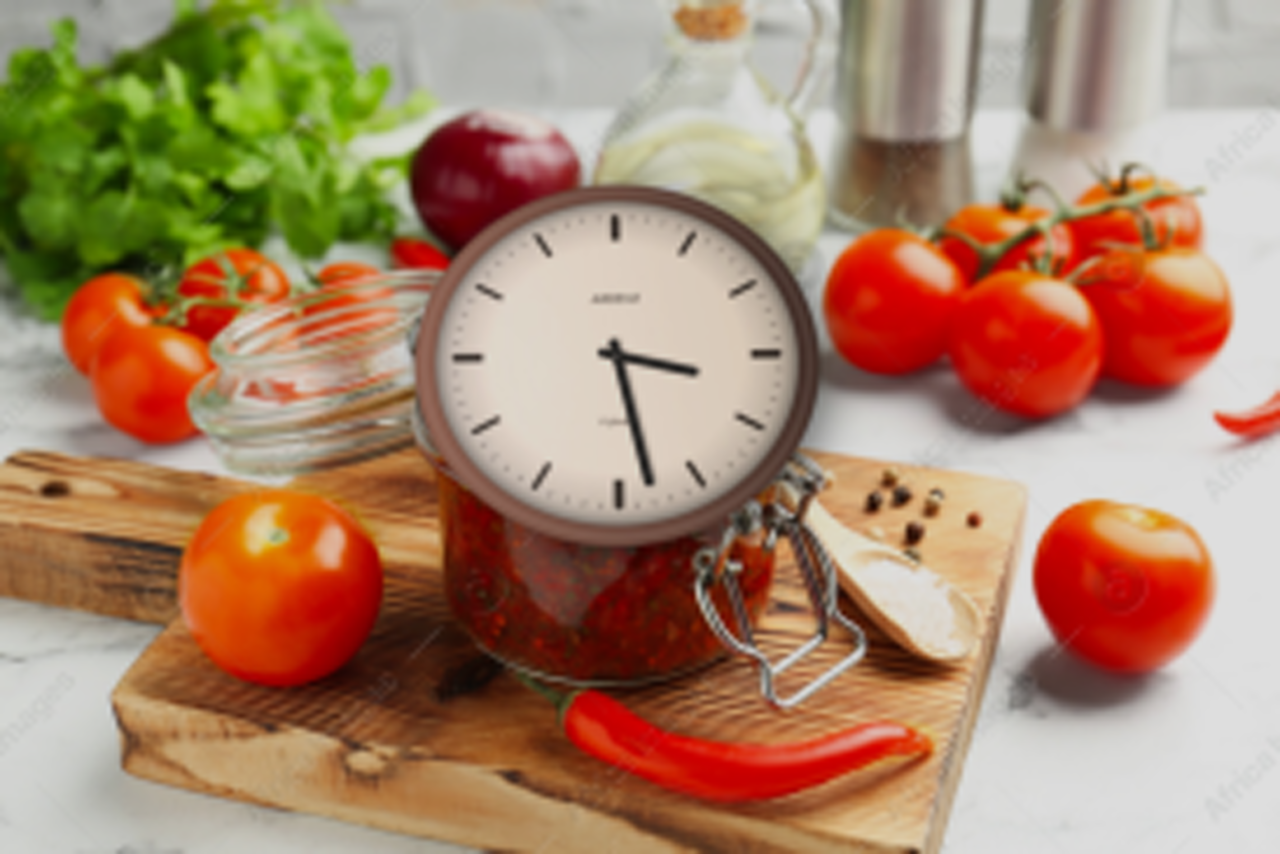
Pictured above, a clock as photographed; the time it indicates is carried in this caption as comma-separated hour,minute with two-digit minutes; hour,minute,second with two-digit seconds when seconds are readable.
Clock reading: 3,28
